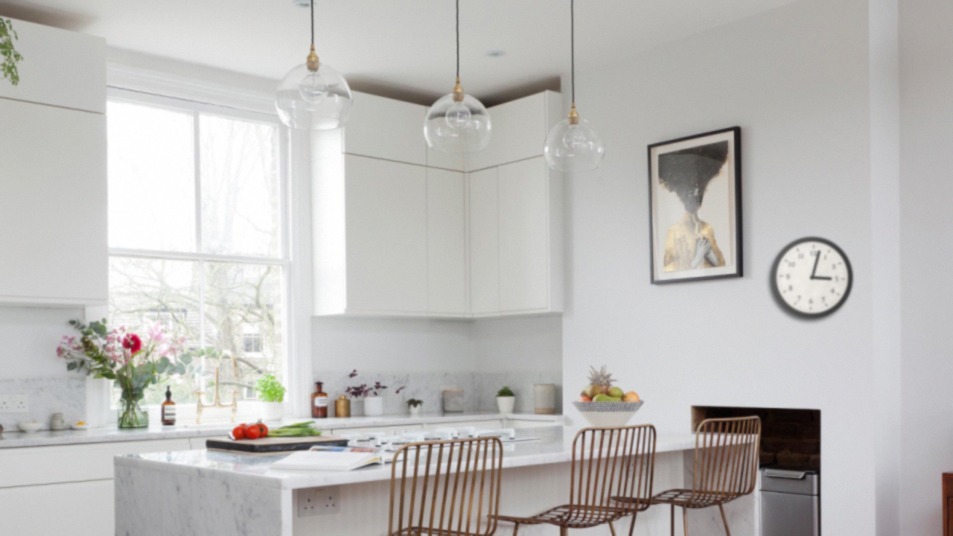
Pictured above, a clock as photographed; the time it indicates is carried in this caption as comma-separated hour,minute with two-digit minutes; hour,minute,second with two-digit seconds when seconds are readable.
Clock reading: 3,02
